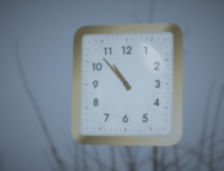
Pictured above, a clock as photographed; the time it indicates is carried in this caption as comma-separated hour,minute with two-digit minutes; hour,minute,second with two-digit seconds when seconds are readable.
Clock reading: 10,53
